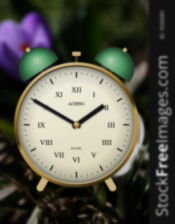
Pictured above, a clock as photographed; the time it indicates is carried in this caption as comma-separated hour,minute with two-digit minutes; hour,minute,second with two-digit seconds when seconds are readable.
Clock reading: 1,50
